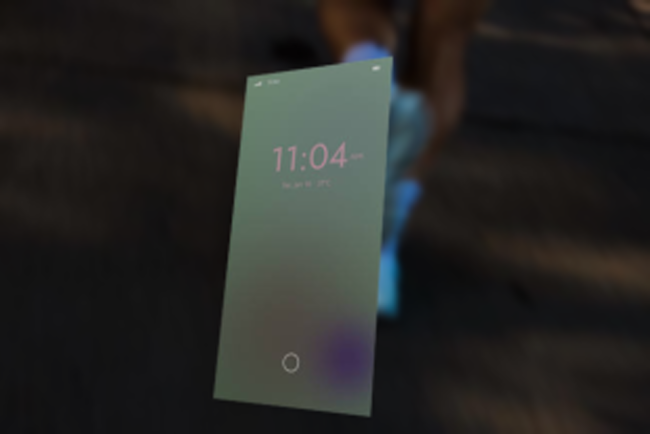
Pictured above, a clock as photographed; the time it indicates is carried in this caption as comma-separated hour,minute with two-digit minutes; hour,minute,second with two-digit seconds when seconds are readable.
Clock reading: 11,04
